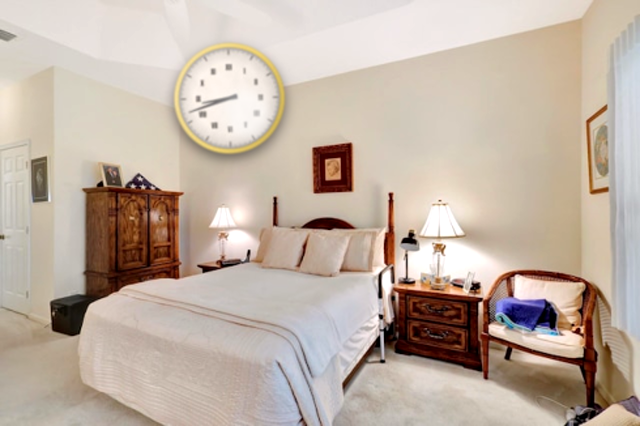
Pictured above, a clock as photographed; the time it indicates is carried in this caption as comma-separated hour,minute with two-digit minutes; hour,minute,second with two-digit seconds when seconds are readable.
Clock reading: 8,42
